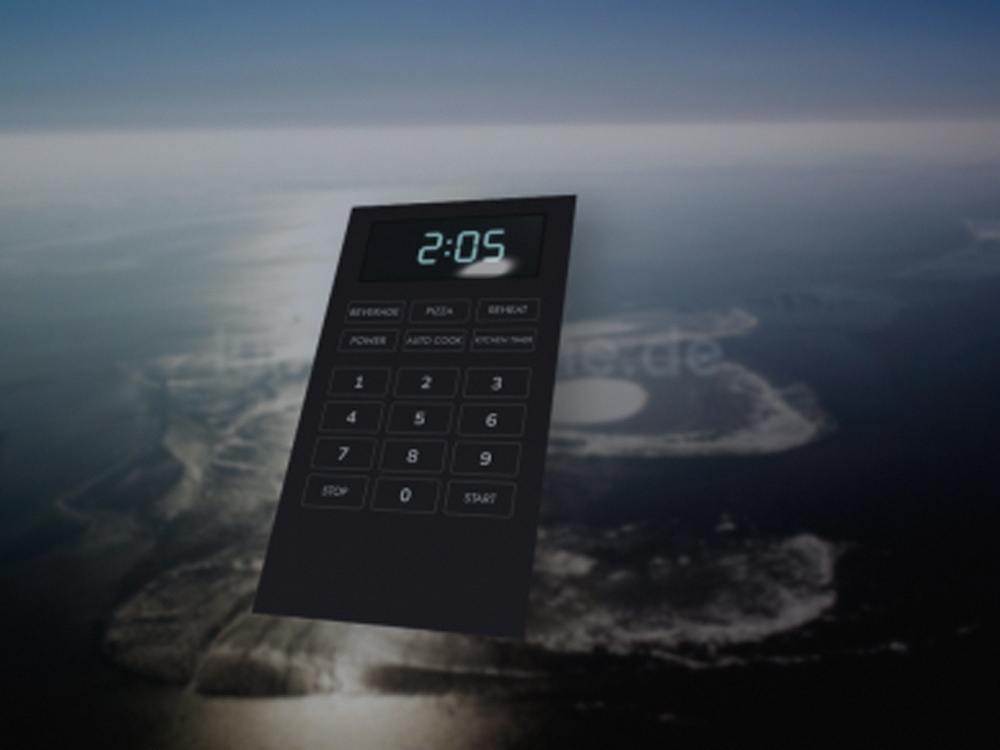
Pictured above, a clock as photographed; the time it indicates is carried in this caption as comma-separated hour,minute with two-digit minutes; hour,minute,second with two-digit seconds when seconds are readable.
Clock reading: 2,05
